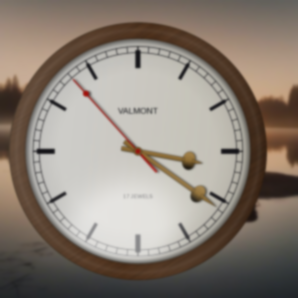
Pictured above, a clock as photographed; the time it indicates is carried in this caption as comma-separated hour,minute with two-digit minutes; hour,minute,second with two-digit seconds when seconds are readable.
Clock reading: 3,20,53
